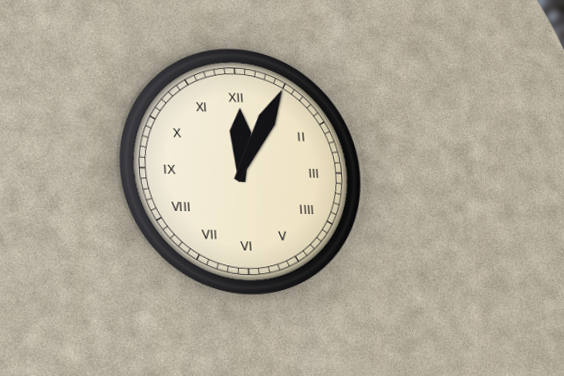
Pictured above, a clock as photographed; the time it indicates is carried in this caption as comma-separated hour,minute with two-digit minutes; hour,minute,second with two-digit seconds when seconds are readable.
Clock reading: 12,05
